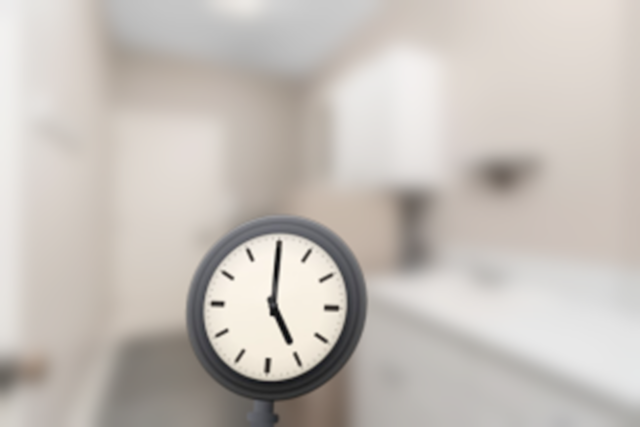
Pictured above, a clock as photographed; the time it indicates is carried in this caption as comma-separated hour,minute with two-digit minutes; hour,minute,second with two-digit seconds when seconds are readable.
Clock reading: 5,00
